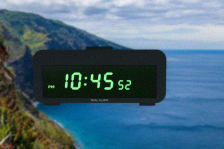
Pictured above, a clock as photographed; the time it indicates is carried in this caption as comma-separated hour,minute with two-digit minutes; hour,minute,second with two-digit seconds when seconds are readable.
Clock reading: 10,45,52
